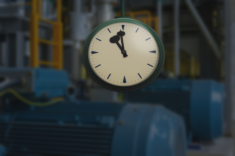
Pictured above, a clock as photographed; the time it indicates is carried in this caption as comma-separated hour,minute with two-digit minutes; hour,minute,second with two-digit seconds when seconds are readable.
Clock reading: 10,59
